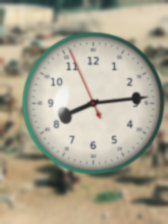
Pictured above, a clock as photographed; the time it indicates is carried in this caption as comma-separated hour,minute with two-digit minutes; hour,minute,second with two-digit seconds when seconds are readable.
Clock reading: 8,13,56
